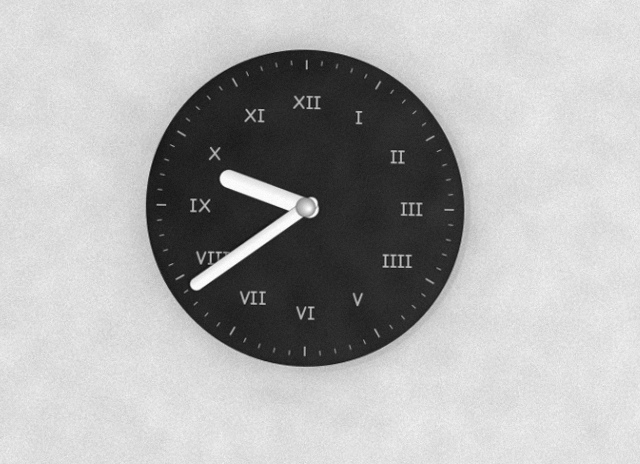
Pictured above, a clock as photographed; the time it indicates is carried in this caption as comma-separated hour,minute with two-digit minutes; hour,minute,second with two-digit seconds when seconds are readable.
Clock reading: 9,39
